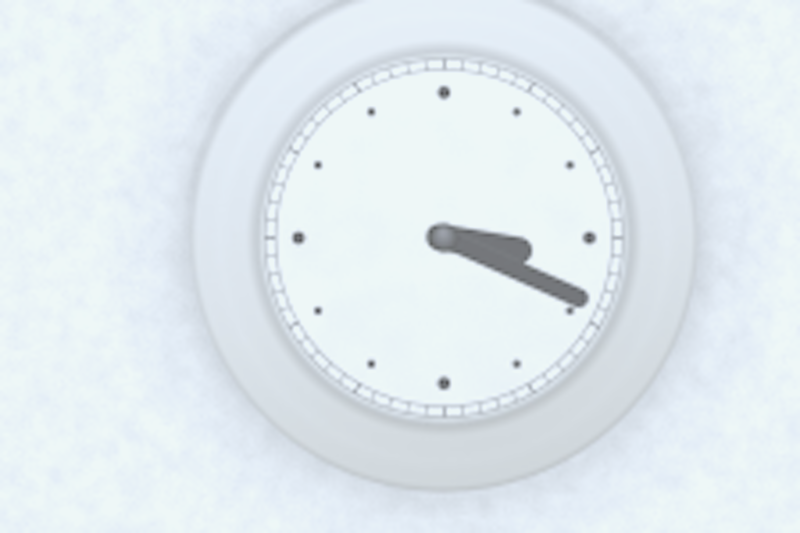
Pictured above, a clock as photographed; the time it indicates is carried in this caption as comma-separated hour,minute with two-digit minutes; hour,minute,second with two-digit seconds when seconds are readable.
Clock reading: 3,19
